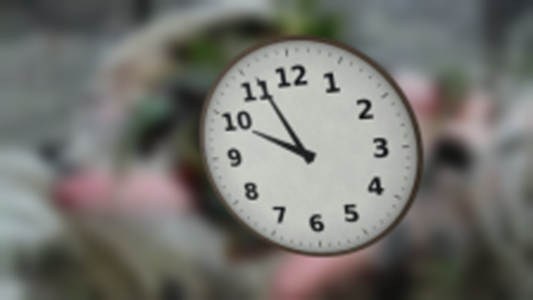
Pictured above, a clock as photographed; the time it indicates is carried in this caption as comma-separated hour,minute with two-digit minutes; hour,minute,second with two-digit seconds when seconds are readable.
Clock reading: 9,56
